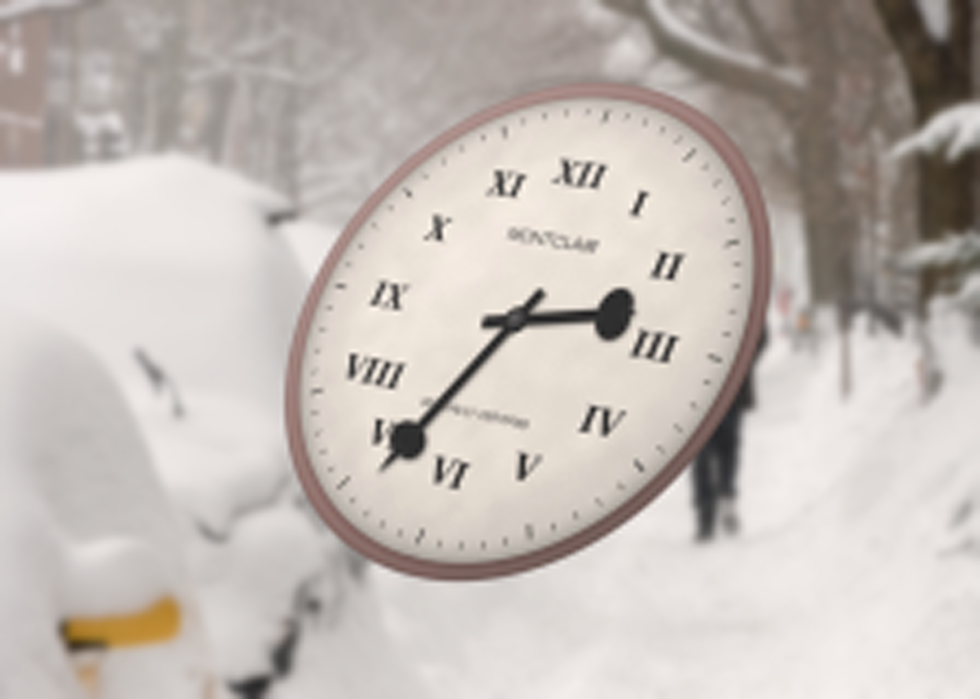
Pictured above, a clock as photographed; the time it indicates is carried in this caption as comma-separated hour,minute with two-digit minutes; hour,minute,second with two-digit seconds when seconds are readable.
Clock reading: 2,34
